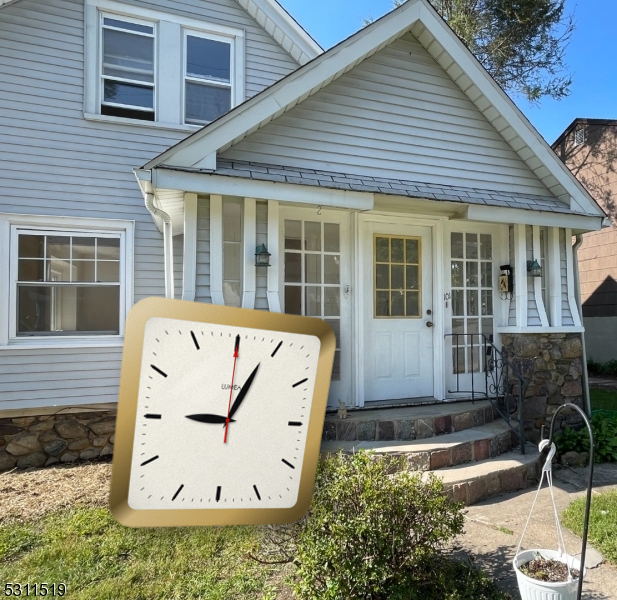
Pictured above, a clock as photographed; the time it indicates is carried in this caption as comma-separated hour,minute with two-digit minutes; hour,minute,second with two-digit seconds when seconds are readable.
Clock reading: 9,04,00
